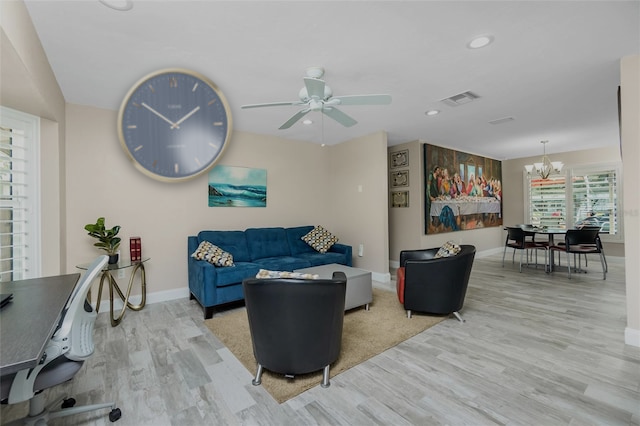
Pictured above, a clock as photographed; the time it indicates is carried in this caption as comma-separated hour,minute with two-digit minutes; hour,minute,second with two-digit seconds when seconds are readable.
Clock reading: 1,51
